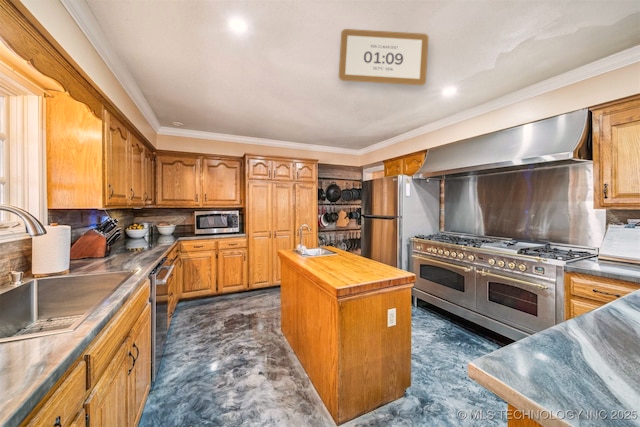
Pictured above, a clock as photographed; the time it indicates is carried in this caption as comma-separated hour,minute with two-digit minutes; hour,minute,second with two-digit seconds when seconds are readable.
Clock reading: 1,09
